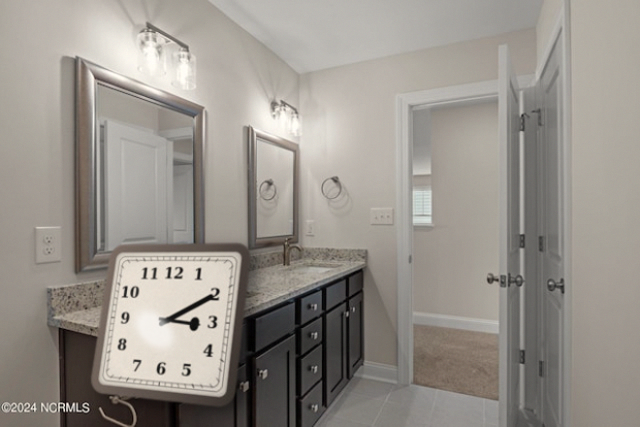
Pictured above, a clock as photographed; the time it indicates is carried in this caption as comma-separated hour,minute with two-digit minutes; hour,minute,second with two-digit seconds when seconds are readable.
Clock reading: 3,10
